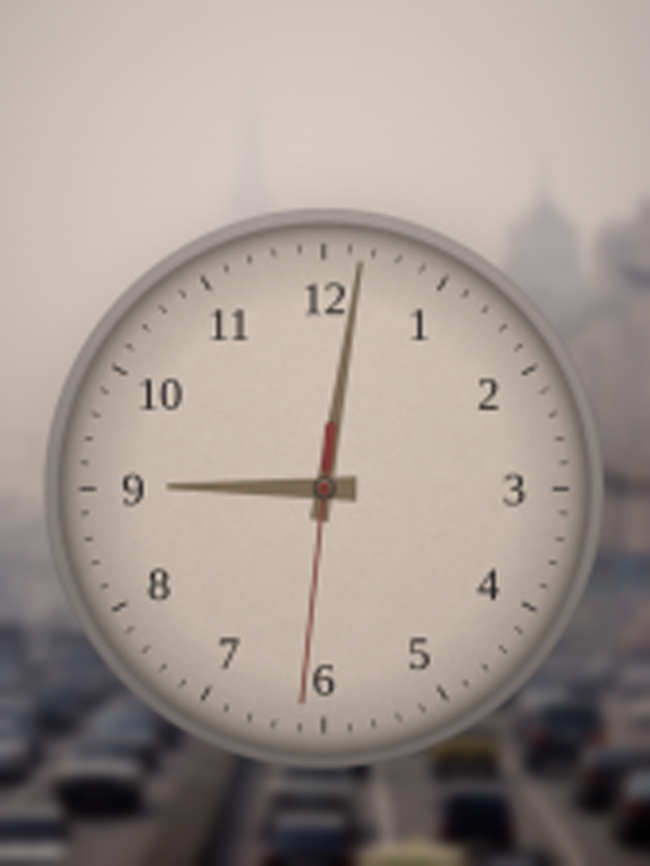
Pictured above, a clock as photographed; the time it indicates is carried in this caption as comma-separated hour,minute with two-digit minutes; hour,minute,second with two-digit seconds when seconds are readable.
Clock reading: 9,01,31
